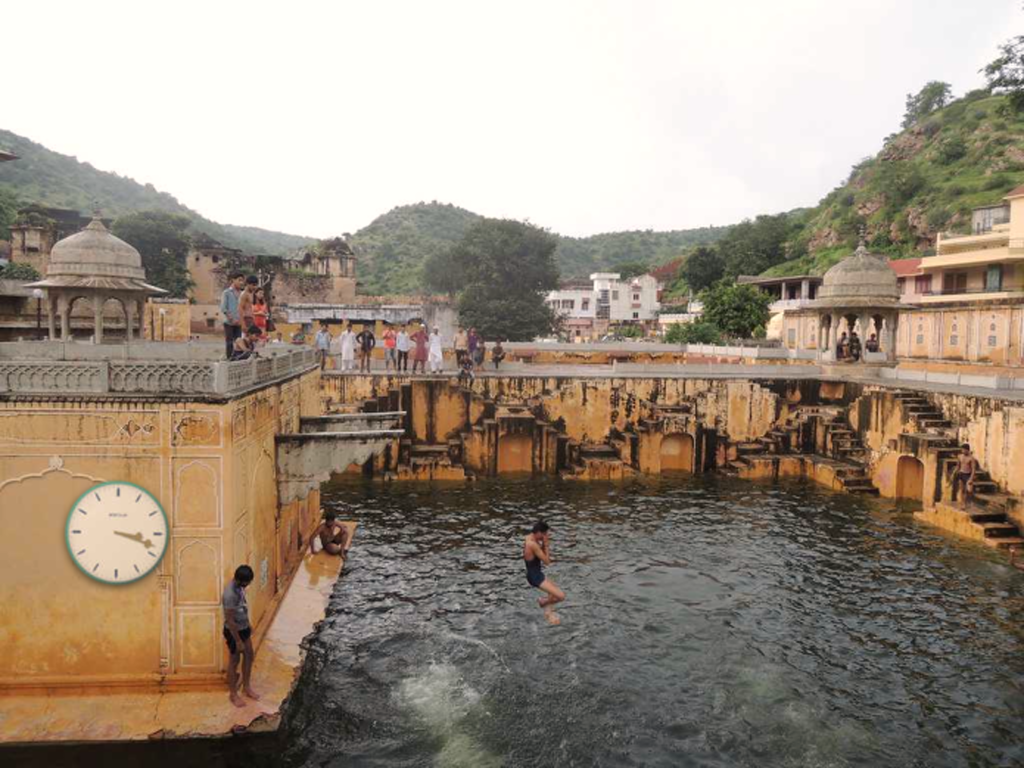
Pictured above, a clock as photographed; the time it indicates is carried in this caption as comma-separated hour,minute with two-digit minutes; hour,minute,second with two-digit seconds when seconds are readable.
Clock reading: 3,18
